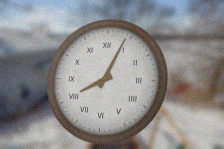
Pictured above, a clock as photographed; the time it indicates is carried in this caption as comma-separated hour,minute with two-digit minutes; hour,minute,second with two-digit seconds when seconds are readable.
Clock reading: 8,04
